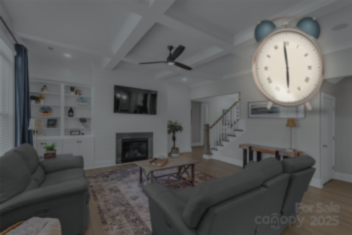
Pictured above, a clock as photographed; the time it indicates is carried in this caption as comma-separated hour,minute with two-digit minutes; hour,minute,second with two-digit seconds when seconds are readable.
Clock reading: 5,59
